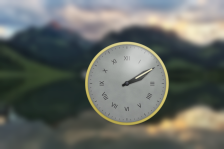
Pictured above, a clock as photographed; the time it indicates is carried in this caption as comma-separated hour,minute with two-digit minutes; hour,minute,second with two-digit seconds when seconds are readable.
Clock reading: 2,10
